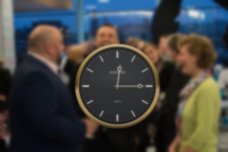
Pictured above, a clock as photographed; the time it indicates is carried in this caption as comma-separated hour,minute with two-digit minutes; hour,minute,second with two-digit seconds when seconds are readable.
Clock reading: 12,15
